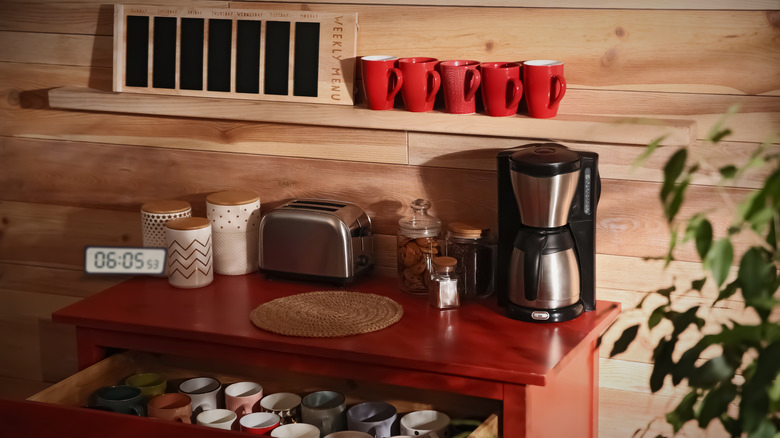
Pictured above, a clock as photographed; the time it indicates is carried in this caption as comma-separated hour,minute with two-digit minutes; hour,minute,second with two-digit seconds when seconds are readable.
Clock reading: 6,05
